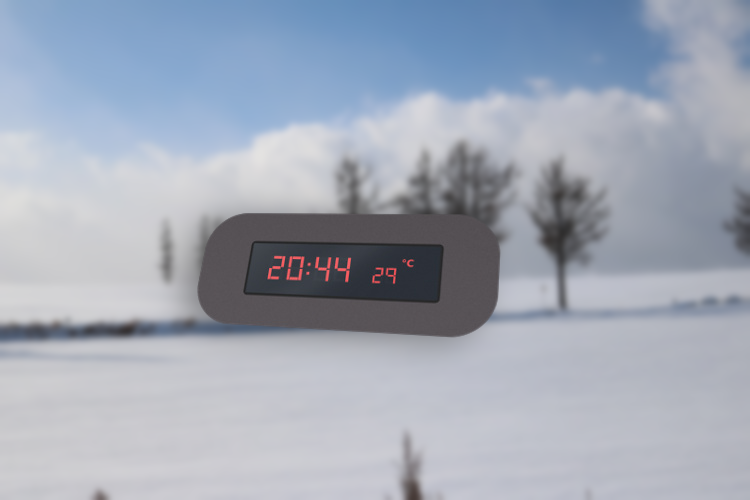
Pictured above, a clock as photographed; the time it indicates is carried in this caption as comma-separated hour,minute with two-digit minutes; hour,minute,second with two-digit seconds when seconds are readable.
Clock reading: 20,44
